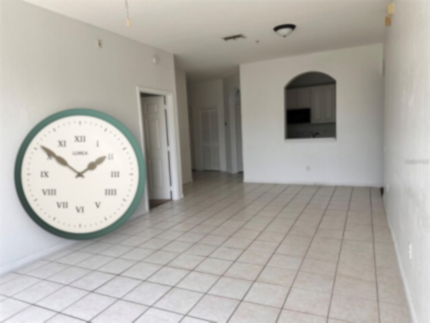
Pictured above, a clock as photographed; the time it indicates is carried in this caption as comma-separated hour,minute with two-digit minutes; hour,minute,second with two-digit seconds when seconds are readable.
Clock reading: 1,51
